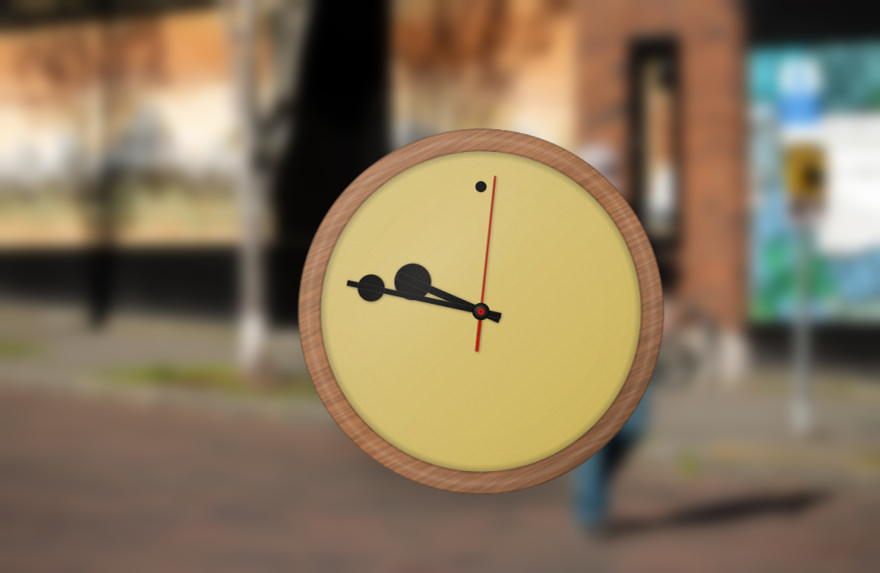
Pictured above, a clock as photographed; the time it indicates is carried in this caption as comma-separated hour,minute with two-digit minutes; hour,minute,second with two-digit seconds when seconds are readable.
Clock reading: 9,47,01
